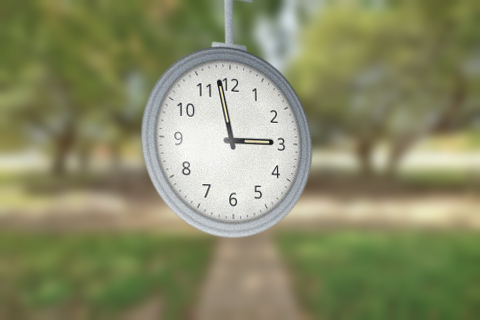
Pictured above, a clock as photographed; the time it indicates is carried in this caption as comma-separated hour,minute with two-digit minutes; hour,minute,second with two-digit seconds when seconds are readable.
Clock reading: 2,58
